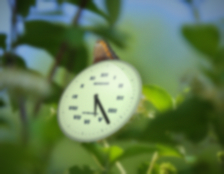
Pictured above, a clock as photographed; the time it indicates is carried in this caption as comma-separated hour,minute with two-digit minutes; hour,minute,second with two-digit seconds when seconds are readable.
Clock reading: 5,23
